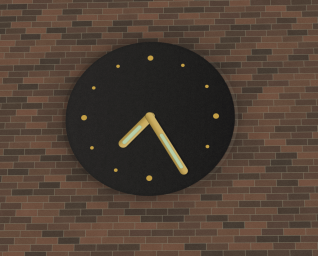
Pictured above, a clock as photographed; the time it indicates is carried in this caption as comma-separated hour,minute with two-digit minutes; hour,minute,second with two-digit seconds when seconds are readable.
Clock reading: 7,25
